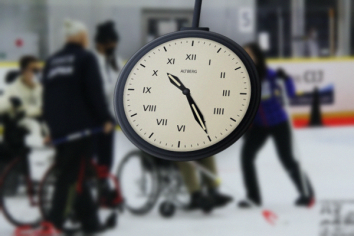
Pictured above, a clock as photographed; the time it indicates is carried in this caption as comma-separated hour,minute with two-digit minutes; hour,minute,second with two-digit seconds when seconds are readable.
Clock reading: 10,25
